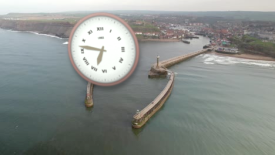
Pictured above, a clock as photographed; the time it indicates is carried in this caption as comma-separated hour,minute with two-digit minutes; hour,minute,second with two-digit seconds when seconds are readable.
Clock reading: 6,47
